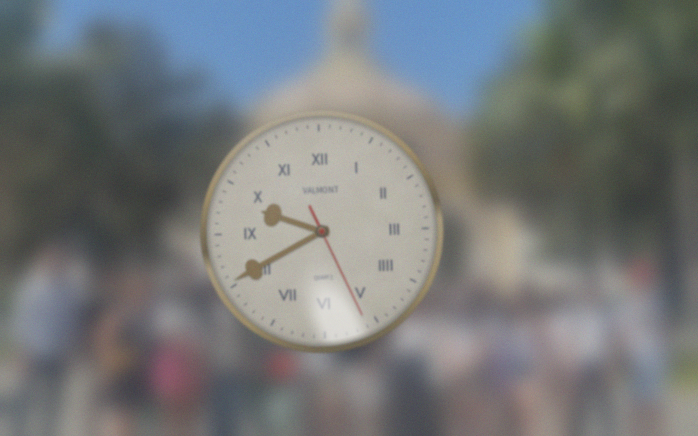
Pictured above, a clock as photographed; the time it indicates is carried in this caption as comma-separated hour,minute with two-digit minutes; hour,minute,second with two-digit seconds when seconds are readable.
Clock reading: 9,40,26
